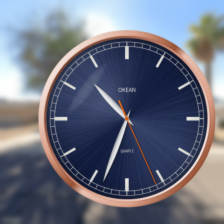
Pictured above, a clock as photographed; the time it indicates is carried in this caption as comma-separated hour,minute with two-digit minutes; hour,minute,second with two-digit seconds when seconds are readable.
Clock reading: 10,33,26
